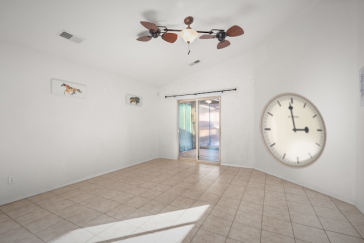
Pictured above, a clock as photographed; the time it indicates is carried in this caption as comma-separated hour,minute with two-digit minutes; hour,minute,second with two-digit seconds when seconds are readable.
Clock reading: 2,59
